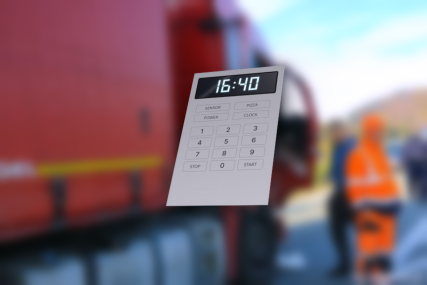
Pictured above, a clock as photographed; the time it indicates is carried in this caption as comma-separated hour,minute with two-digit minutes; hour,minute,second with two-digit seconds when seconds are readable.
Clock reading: 16,40
